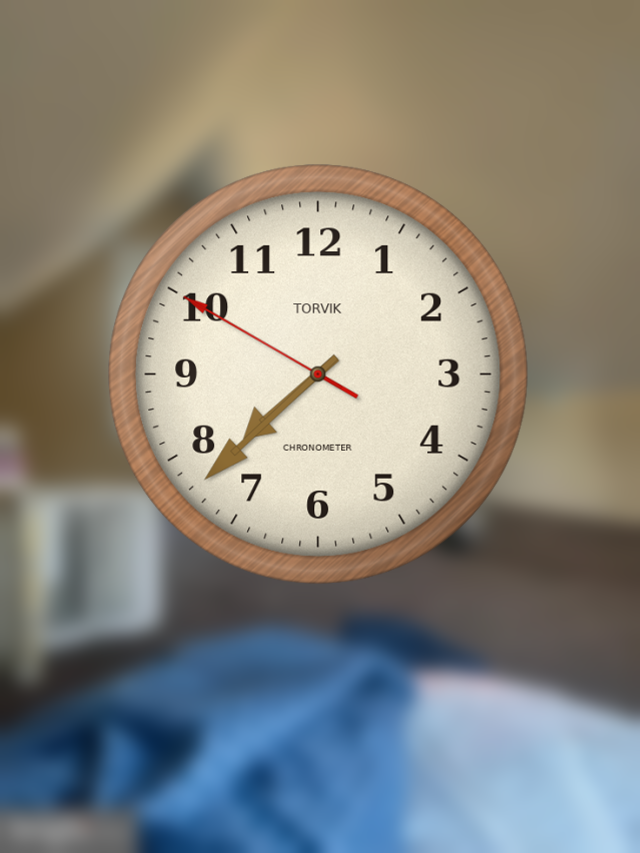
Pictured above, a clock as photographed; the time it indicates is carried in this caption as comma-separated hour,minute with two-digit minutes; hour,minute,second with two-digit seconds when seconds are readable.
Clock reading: 7,37,50
